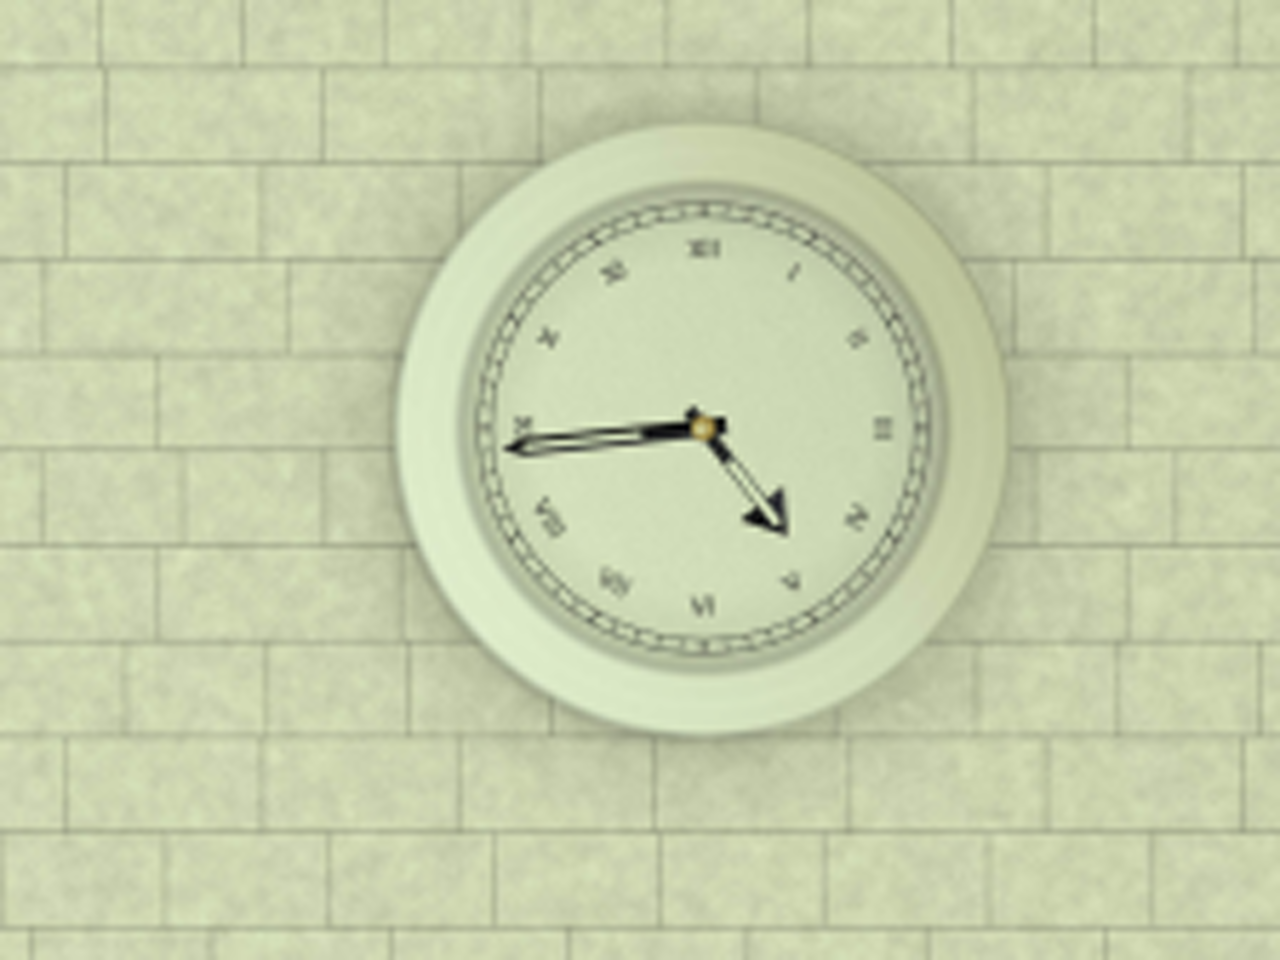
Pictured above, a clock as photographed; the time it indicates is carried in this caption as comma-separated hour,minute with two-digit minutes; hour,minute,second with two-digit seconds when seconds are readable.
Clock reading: 4,44
